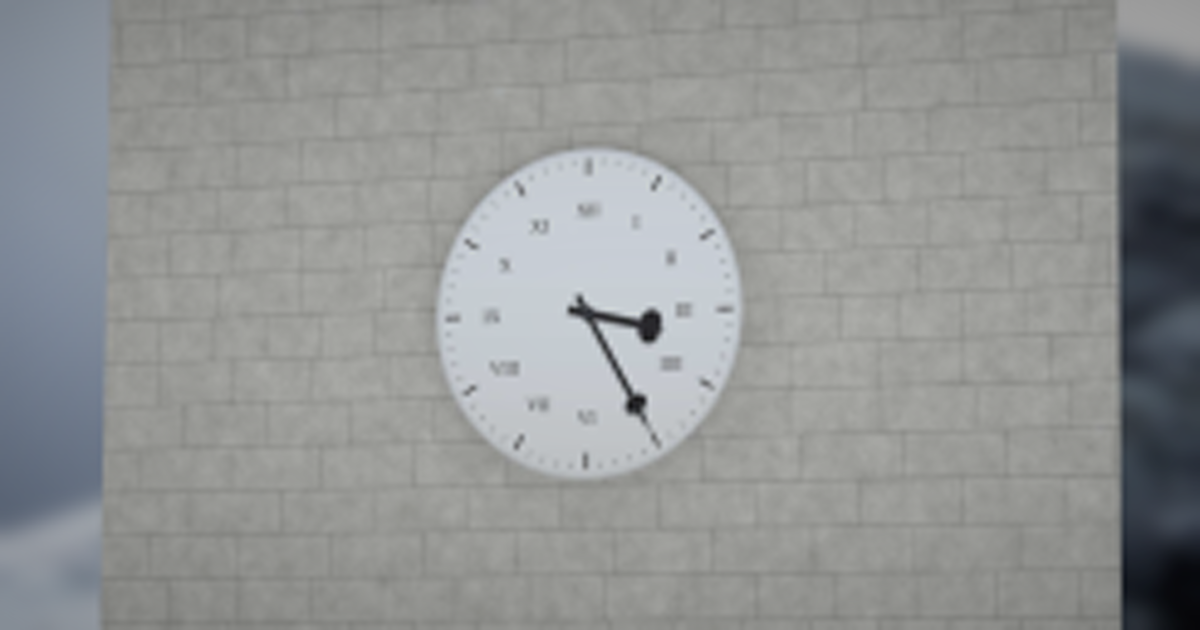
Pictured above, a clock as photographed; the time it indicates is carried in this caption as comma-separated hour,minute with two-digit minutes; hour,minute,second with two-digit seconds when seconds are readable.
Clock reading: 3,25
